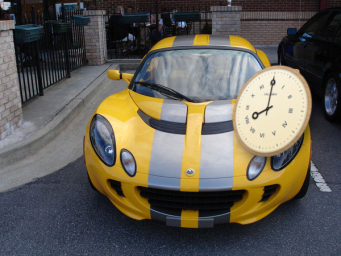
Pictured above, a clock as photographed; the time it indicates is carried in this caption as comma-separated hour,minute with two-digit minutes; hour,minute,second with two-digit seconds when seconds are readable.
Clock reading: 8,00
